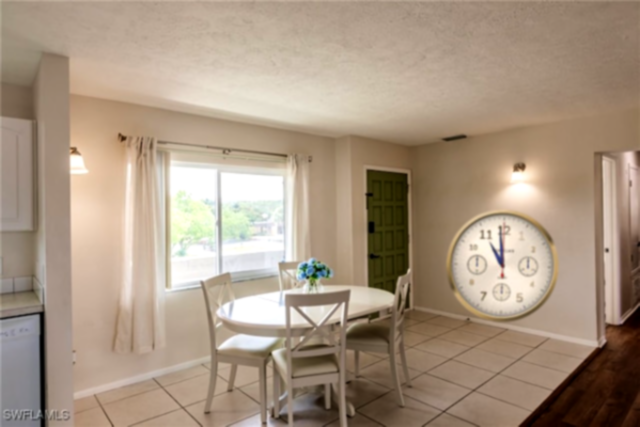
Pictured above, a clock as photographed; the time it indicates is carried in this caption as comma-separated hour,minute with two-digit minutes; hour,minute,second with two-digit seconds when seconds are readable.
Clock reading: 10,59
